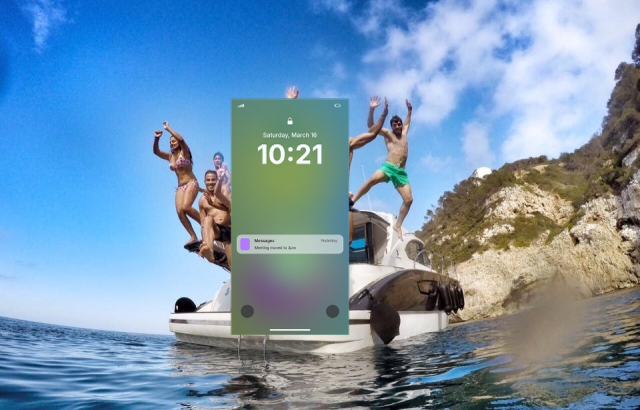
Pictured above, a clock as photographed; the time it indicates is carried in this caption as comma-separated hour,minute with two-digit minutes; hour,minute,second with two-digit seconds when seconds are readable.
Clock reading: 10,21
